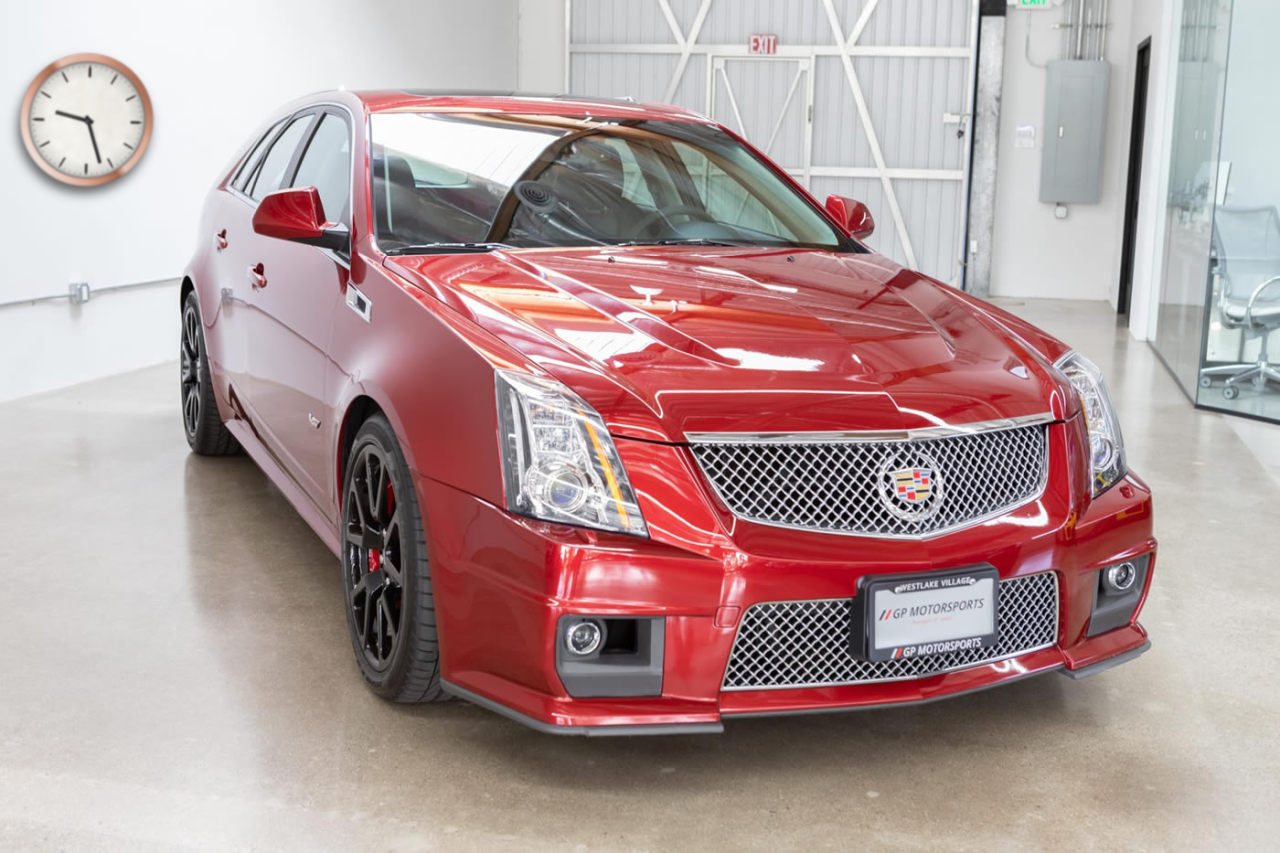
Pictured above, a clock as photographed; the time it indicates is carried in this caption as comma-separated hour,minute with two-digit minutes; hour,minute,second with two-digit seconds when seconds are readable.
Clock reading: 9,27
